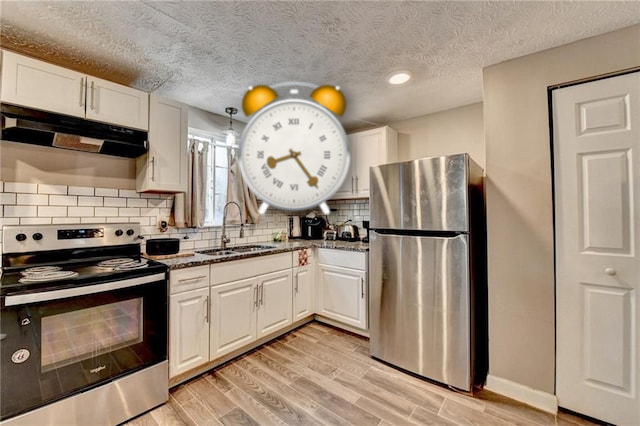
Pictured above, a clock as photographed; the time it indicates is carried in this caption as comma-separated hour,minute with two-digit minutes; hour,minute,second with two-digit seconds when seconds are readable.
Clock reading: 8,24
